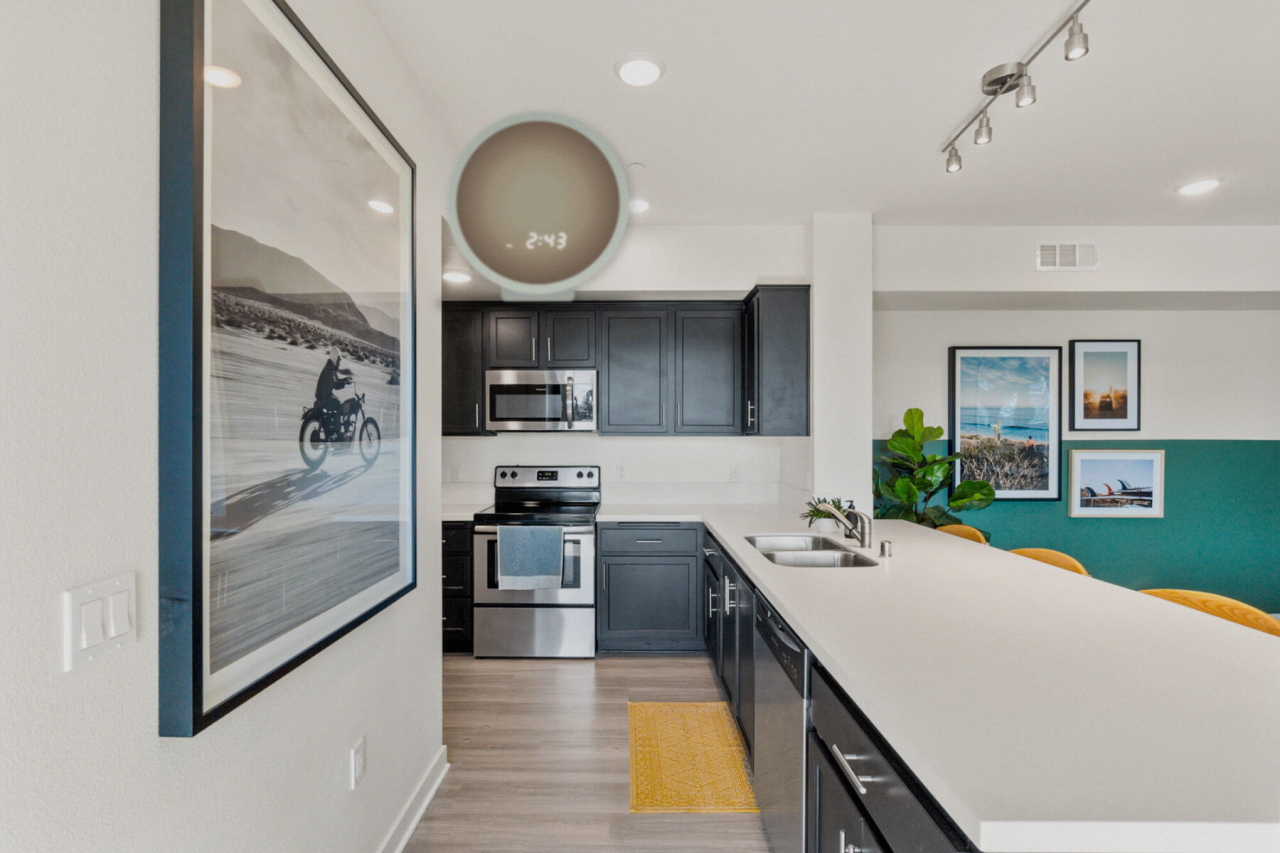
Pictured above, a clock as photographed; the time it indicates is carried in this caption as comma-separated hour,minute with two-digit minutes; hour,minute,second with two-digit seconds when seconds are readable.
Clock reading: 2,43
